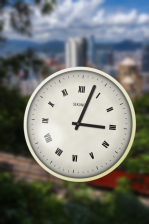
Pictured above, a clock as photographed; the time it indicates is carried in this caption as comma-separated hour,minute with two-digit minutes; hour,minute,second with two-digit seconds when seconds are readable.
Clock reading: 3,03
